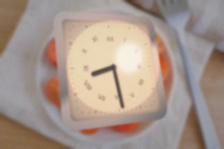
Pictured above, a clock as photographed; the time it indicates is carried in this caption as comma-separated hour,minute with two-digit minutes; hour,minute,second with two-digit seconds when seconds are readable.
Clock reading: 8,29
